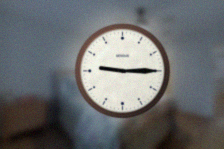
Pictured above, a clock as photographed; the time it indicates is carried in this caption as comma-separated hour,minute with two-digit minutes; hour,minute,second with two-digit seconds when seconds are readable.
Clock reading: 9,15
